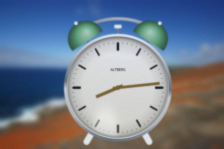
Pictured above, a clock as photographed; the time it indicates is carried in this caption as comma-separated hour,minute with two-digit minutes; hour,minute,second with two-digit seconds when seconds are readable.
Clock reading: 8,14
